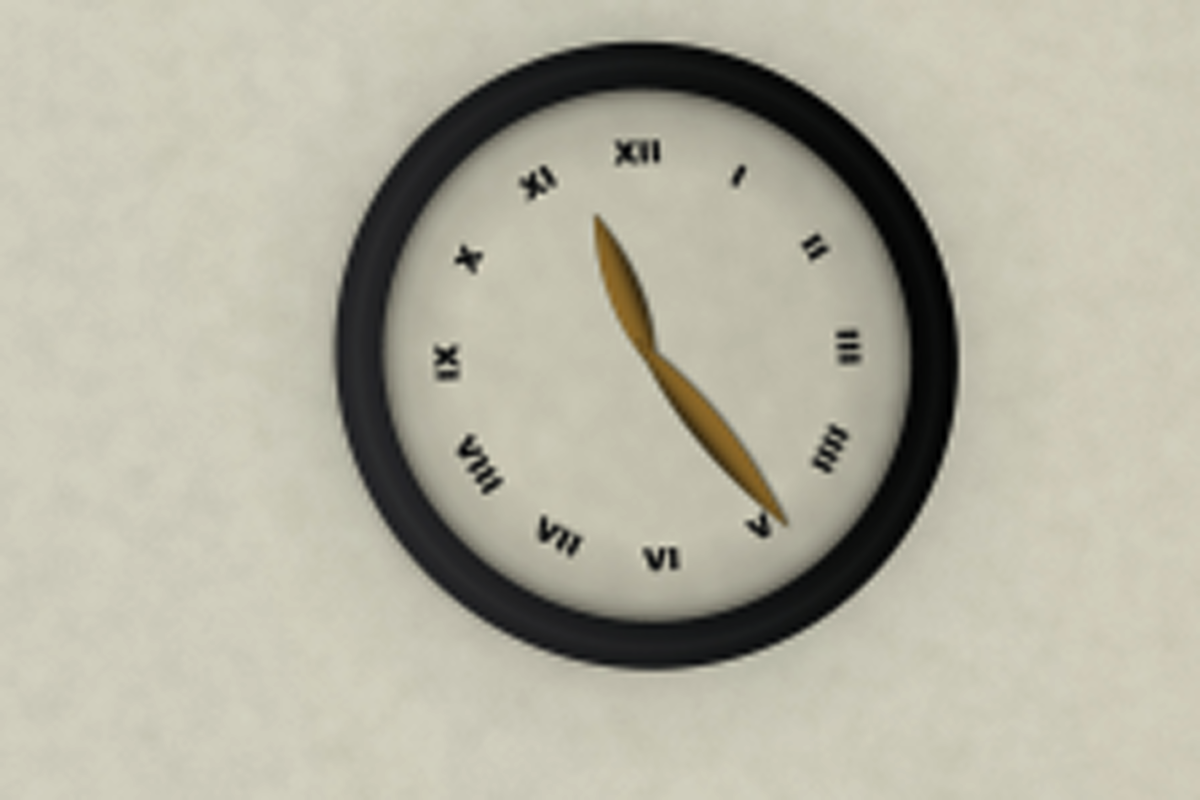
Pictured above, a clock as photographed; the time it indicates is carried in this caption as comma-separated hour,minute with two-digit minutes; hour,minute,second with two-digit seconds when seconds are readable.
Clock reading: 11,24
